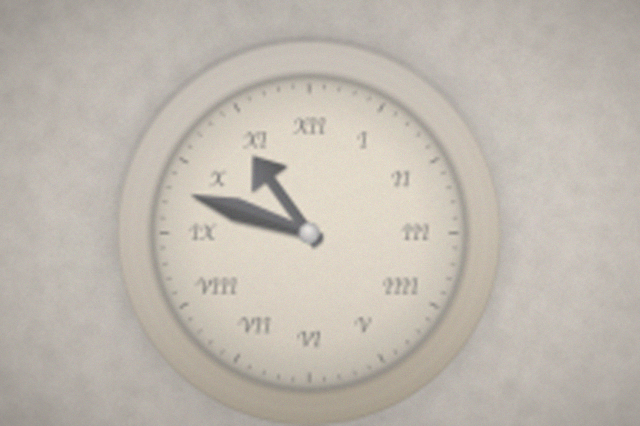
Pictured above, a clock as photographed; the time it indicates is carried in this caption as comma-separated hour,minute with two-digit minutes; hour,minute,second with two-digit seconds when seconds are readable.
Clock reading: 10,48
